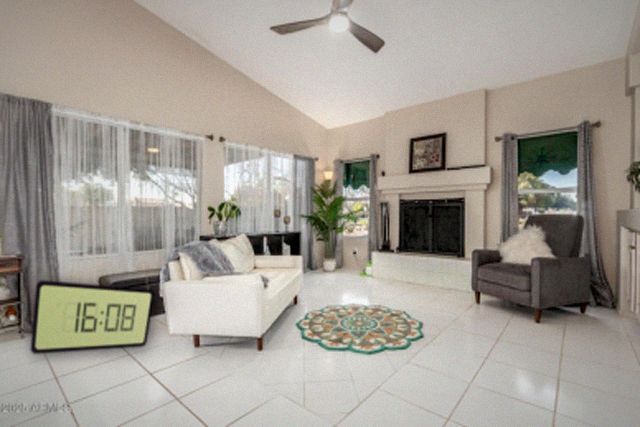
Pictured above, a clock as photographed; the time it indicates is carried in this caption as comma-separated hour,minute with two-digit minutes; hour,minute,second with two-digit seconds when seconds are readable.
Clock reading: 16,08
